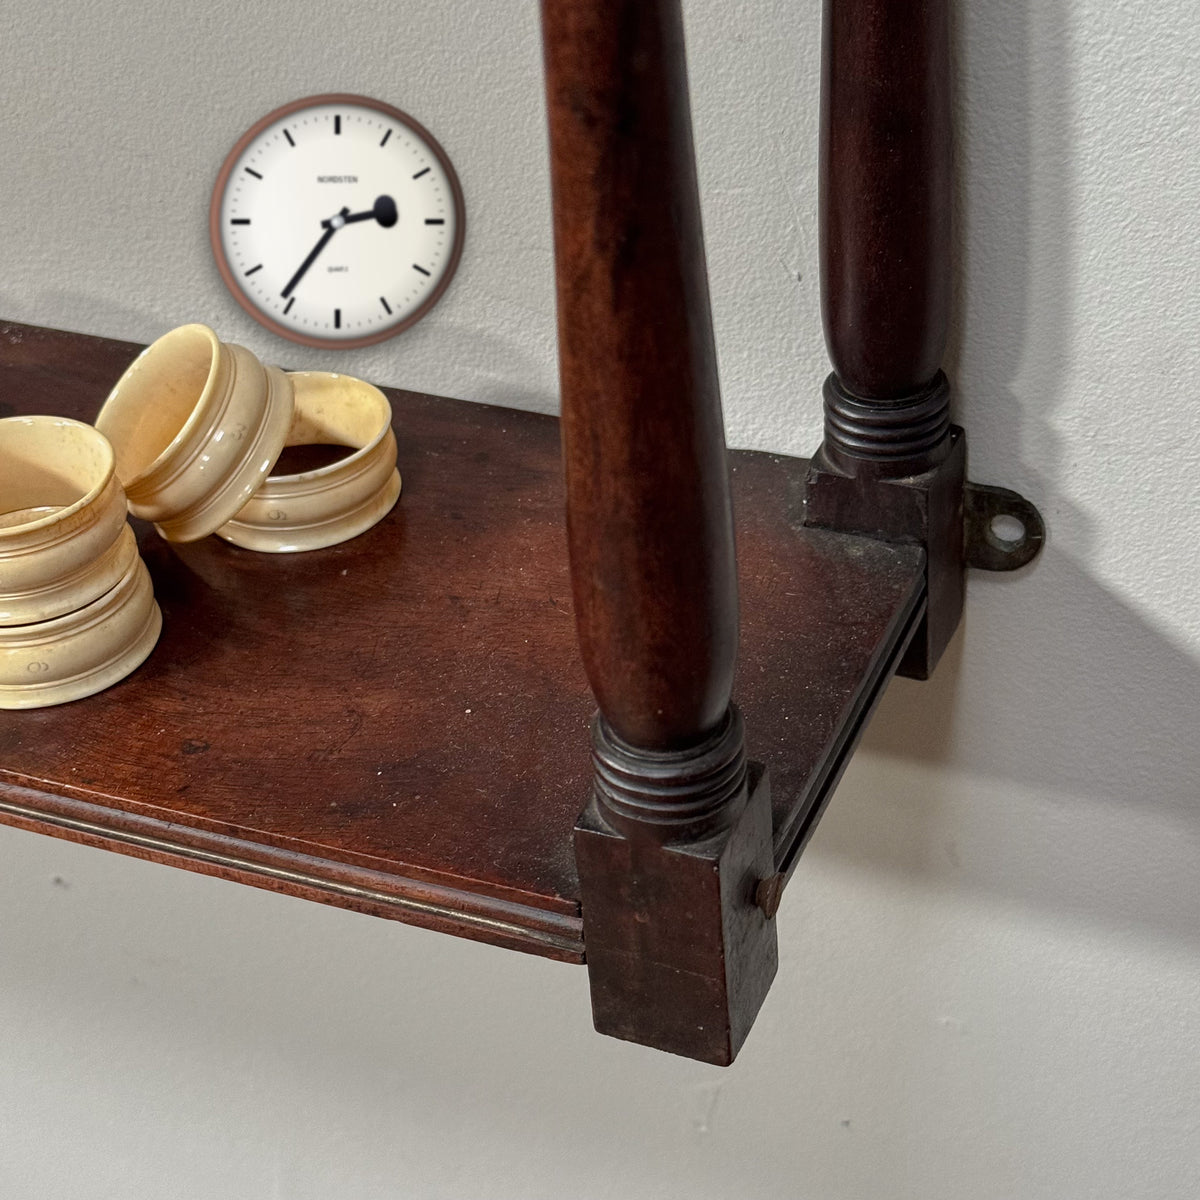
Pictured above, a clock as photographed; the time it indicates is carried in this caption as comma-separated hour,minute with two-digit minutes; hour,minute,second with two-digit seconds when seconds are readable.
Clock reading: 2,36
